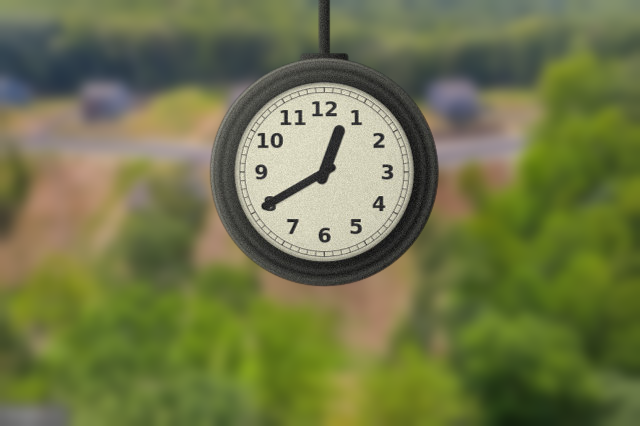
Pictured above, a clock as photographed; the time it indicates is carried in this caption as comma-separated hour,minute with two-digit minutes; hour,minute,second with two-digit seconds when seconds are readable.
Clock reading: 12,40
